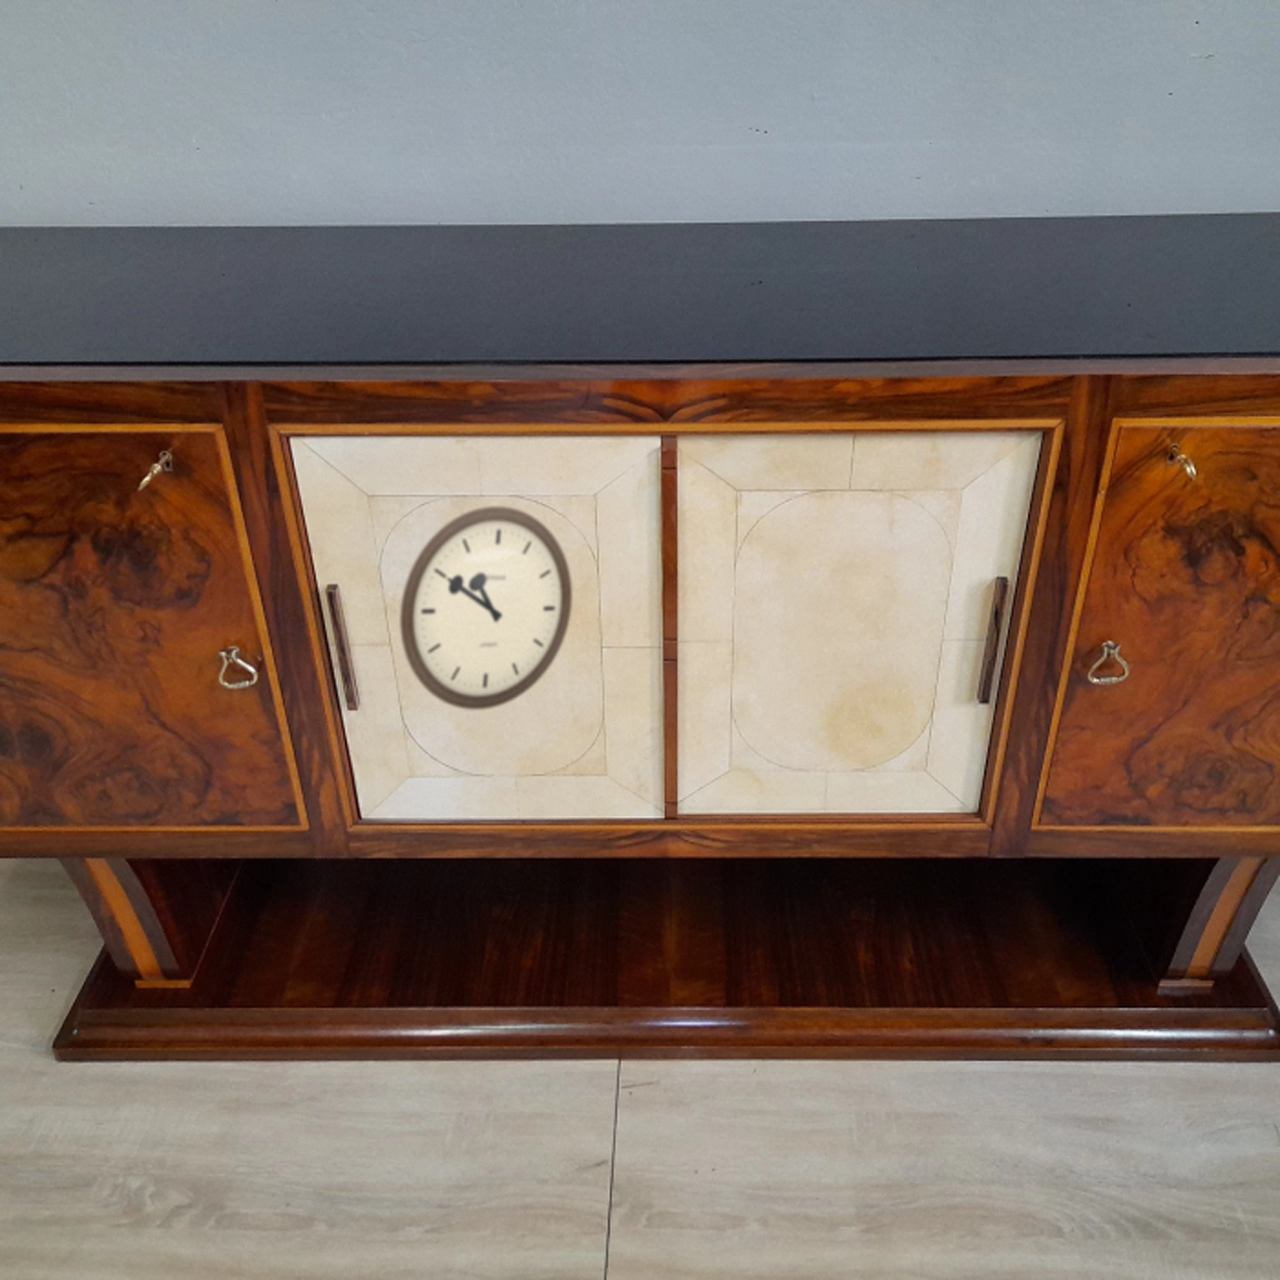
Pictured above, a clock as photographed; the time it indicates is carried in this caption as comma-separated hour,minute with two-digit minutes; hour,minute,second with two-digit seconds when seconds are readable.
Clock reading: 10,50
